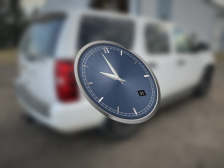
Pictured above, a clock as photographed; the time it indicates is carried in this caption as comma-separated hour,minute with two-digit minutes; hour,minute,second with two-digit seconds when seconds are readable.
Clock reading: 9,58
